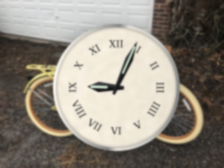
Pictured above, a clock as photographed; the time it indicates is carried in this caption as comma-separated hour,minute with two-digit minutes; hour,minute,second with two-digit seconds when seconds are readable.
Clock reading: 9,04
